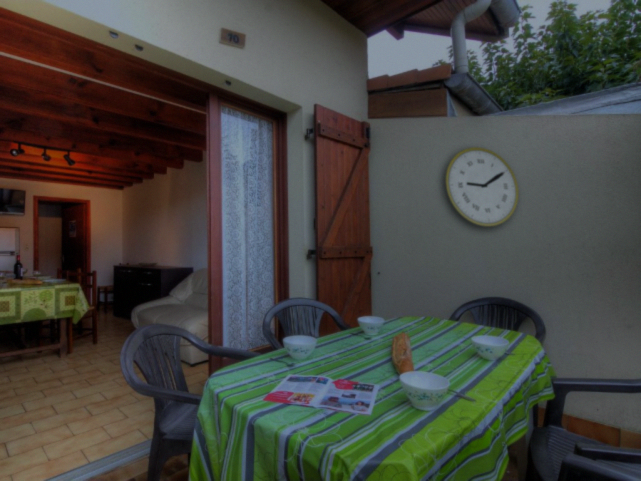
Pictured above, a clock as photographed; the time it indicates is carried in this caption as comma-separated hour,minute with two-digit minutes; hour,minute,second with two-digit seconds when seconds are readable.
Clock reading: 9,10
